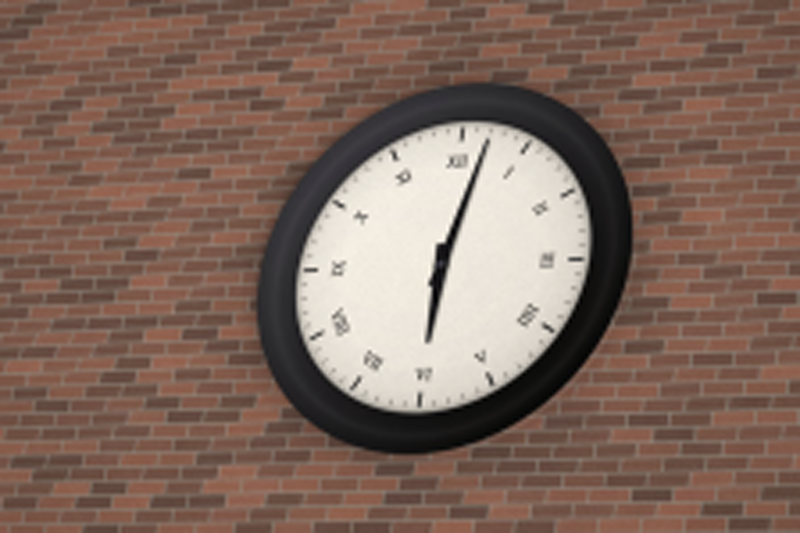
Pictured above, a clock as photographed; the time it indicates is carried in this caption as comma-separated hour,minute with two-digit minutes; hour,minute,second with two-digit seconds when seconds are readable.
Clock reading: 6,02
